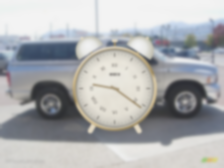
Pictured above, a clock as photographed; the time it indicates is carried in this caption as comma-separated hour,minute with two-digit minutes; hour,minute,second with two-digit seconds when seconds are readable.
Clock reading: 9,21
